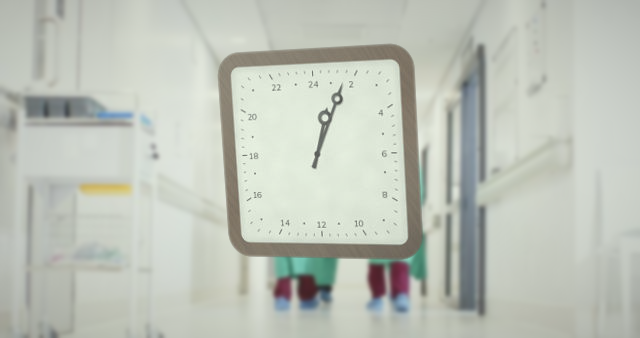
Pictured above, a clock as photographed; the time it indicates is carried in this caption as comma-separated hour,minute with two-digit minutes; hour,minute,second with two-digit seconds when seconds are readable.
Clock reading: 1,04
